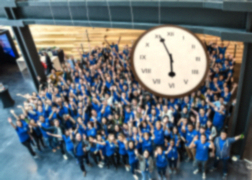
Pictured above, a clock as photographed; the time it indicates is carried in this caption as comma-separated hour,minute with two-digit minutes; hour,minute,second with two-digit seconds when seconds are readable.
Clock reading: 5,56
